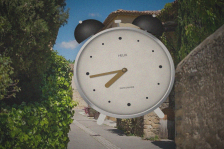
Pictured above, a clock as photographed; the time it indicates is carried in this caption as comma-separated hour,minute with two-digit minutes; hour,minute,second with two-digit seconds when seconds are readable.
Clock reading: 7,44
